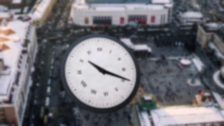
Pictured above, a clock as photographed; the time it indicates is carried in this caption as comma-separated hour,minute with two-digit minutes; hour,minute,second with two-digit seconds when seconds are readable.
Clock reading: 10,19
